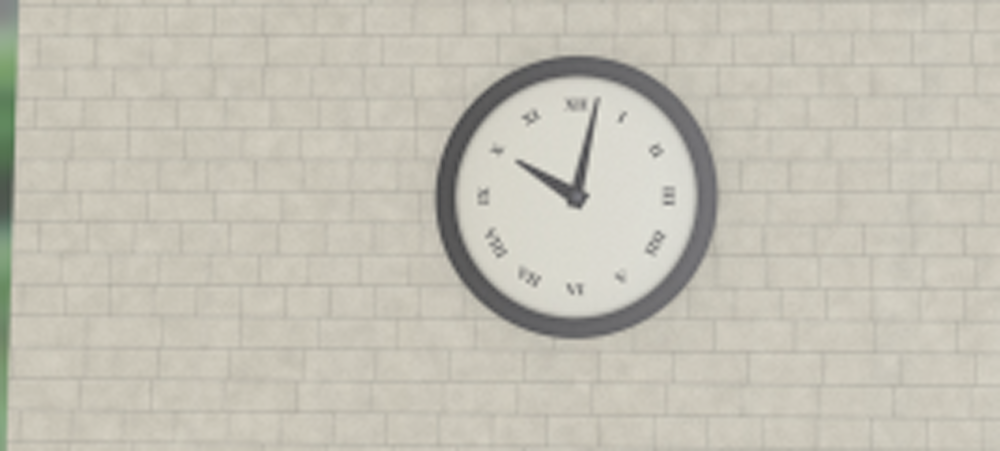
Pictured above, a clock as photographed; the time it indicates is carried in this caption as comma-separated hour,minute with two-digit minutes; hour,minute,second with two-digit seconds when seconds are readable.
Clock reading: 10,02
